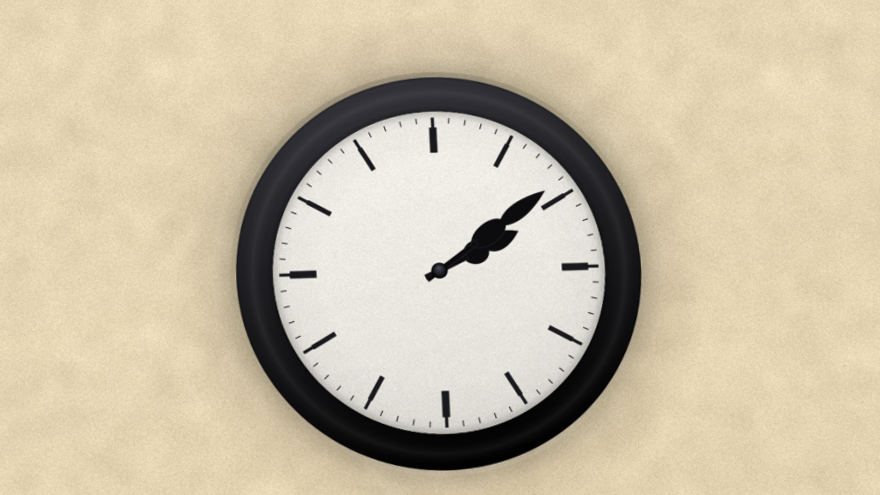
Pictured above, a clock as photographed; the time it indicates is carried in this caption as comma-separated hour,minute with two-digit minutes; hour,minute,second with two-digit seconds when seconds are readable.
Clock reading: 2,09
